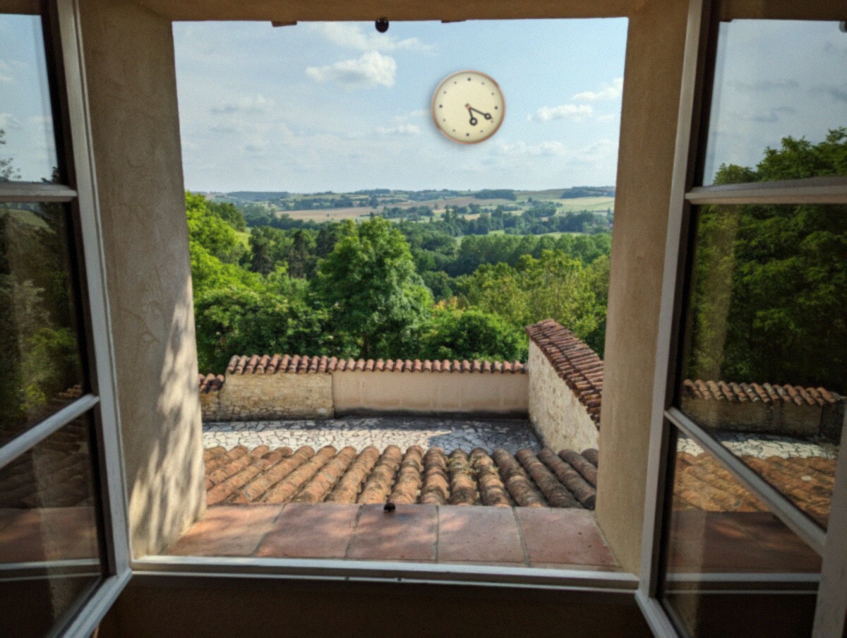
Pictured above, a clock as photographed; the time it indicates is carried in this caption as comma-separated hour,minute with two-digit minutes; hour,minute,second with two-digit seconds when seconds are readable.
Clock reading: 5,19
